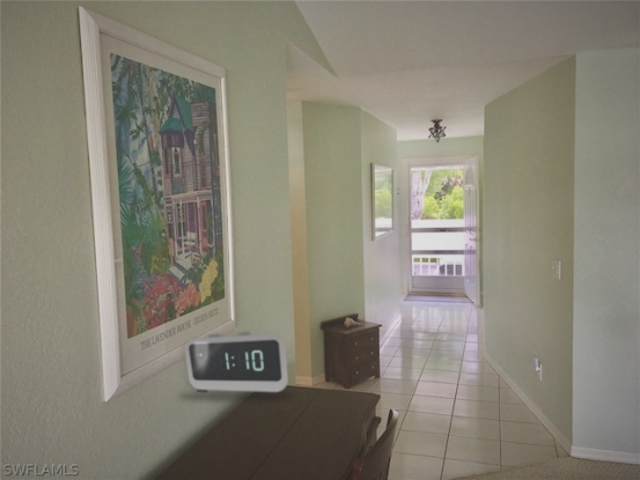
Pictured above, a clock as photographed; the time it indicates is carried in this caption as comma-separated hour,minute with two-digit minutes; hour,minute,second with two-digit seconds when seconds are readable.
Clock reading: 1,10
